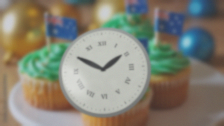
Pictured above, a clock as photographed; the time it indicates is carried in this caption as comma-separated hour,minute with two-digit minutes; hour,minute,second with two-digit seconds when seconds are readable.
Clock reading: 1,50
